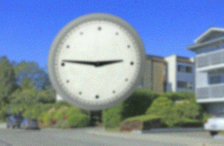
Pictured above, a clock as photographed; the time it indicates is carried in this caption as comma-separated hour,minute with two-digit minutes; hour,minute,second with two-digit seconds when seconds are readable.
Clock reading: 2,46
